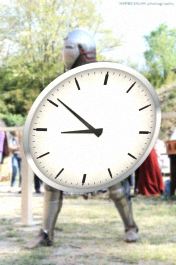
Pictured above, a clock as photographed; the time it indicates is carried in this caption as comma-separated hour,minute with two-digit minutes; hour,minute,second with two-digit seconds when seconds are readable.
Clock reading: 8,51
